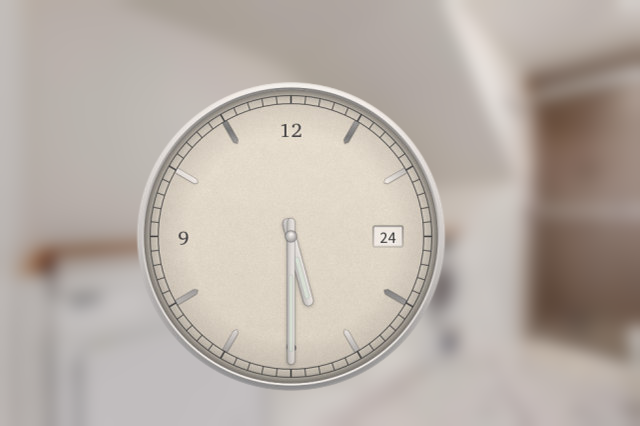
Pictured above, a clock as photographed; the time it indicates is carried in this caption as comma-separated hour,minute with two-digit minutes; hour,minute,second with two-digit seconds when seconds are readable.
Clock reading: 5,30
